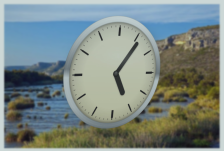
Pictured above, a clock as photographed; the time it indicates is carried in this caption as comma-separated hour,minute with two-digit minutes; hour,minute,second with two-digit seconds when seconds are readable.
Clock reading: 5,06
